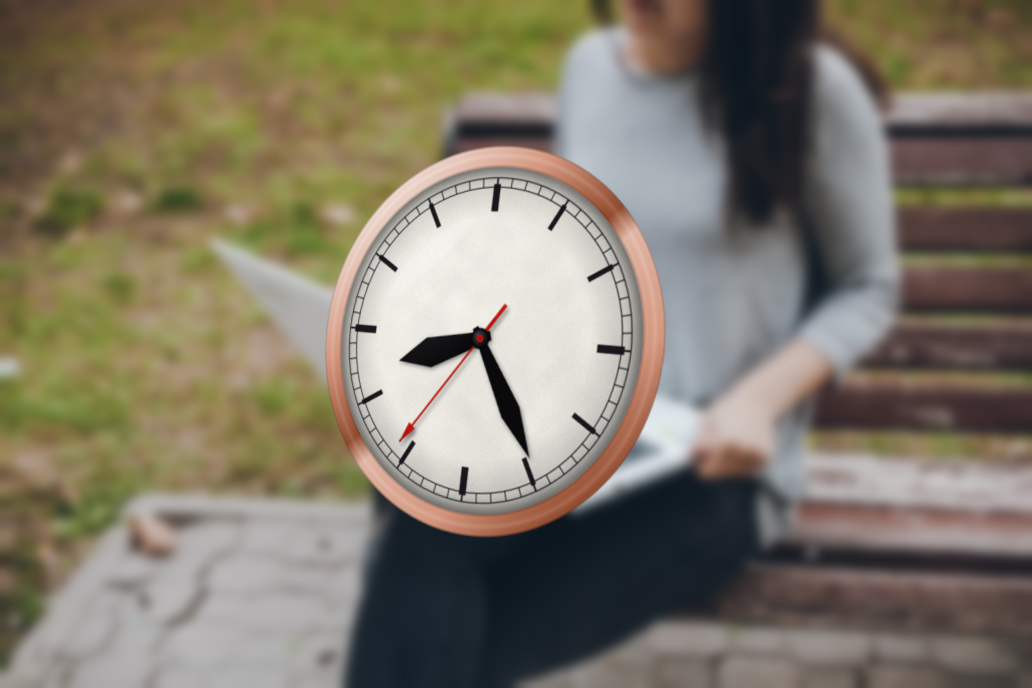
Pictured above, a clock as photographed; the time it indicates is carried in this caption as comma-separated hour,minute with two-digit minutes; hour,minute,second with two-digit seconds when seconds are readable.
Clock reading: 8,24,36
